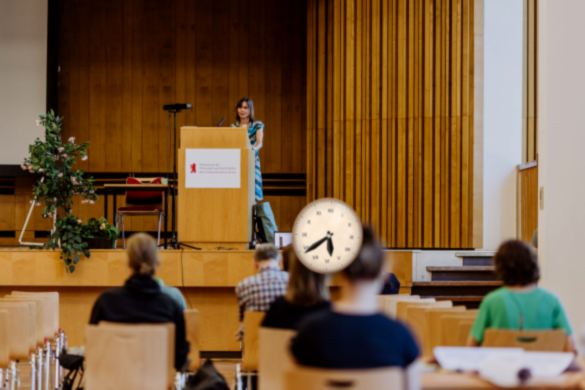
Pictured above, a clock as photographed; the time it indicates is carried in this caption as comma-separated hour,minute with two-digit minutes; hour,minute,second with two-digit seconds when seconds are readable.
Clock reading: 5,39
